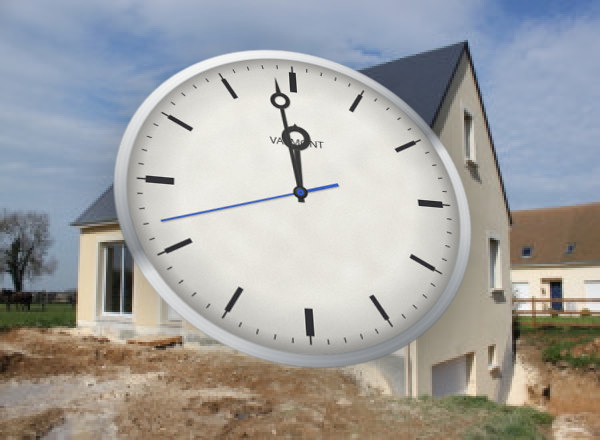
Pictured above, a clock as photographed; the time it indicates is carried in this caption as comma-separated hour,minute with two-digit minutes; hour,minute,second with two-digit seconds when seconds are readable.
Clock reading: 11,58,42
